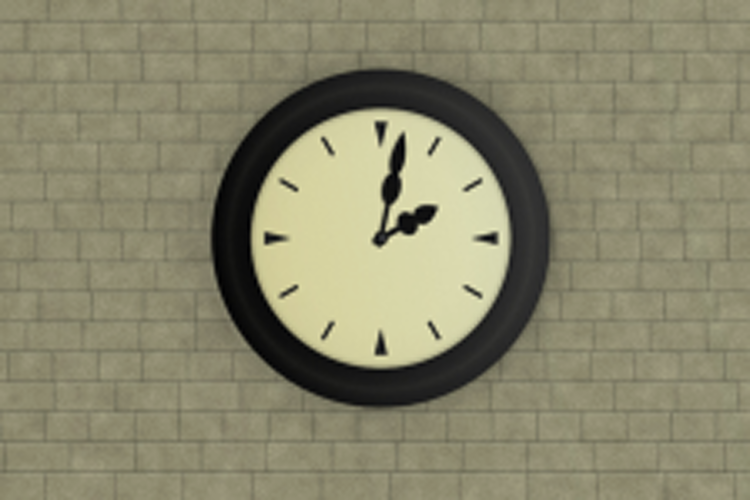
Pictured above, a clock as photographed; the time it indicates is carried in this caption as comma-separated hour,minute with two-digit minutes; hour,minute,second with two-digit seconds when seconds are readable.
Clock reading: 2,02
